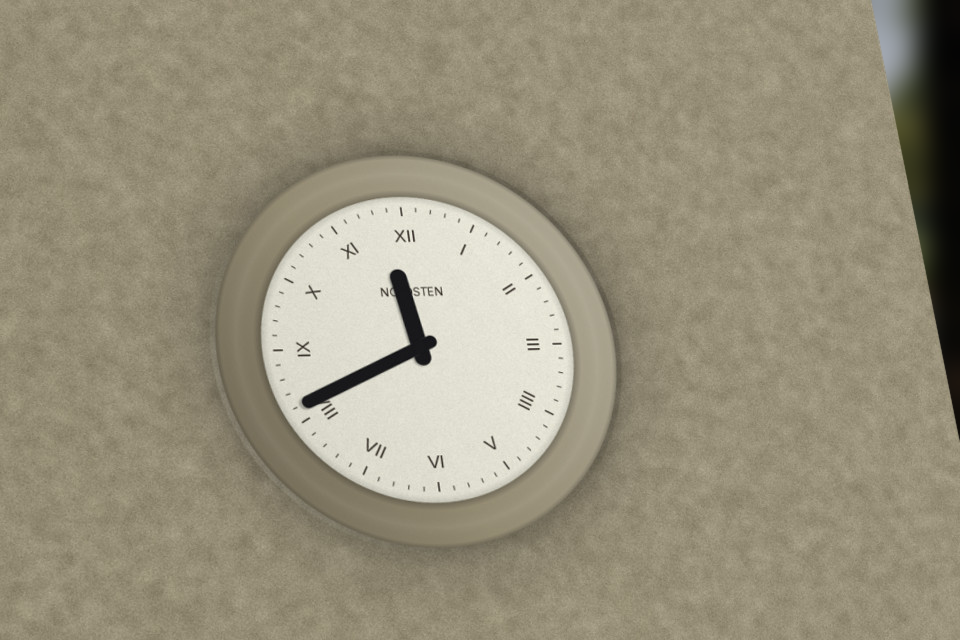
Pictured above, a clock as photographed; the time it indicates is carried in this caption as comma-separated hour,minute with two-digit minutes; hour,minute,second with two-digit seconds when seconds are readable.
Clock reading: 11,41
